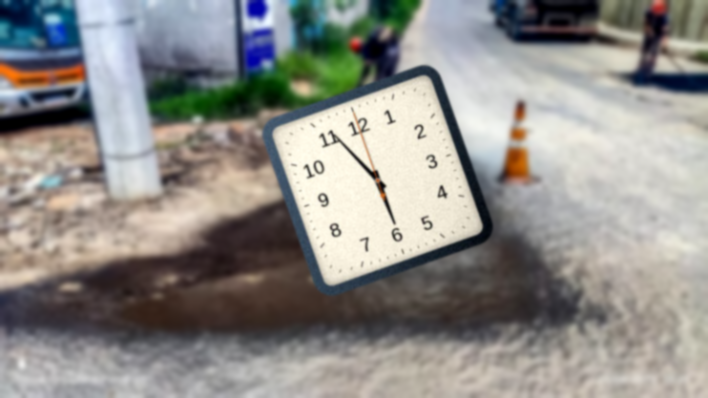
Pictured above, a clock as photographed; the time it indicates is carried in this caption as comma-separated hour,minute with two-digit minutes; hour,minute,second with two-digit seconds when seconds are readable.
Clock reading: 5,56,00
